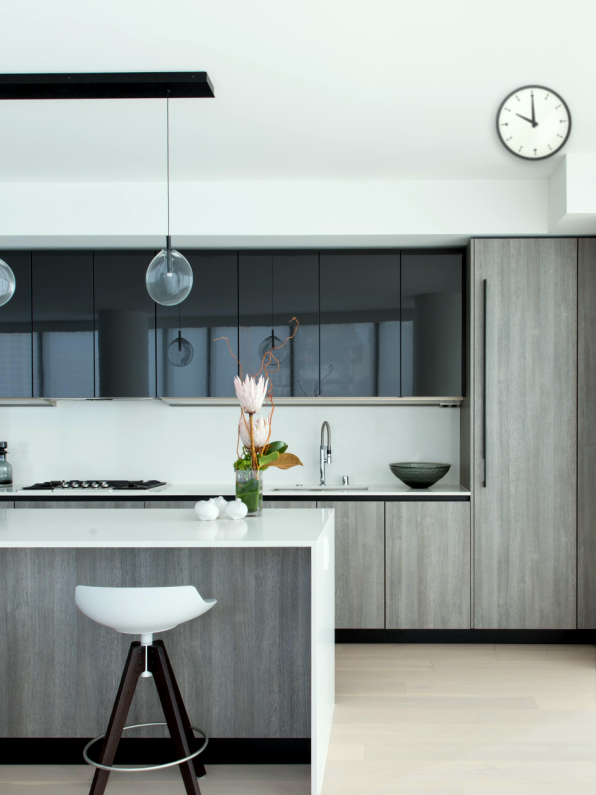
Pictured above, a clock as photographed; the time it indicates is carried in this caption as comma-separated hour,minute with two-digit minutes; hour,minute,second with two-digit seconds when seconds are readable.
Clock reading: 10,00
